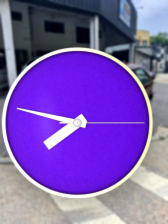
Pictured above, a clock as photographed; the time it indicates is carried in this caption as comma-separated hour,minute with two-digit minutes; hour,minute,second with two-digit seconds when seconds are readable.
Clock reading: 7,47,15
